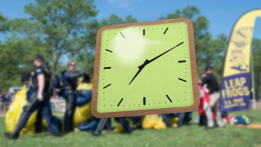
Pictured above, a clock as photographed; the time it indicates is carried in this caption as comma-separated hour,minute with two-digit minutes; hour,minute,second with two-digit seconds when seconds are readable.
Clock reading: 7,10
